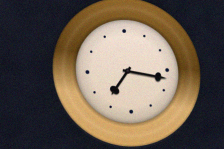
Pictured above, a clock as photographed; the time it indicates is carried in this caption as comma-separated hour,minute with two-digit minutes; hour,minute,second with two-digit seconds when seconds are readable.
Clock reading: 7,17
